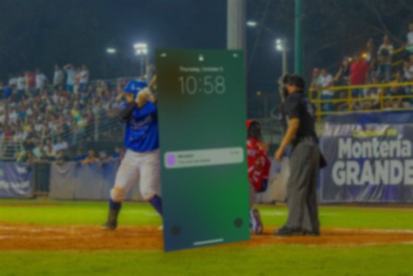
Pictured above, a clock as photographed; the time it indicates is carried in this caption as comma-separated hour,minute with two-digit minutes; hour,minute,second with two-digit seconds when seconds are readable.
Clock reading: 10,58
